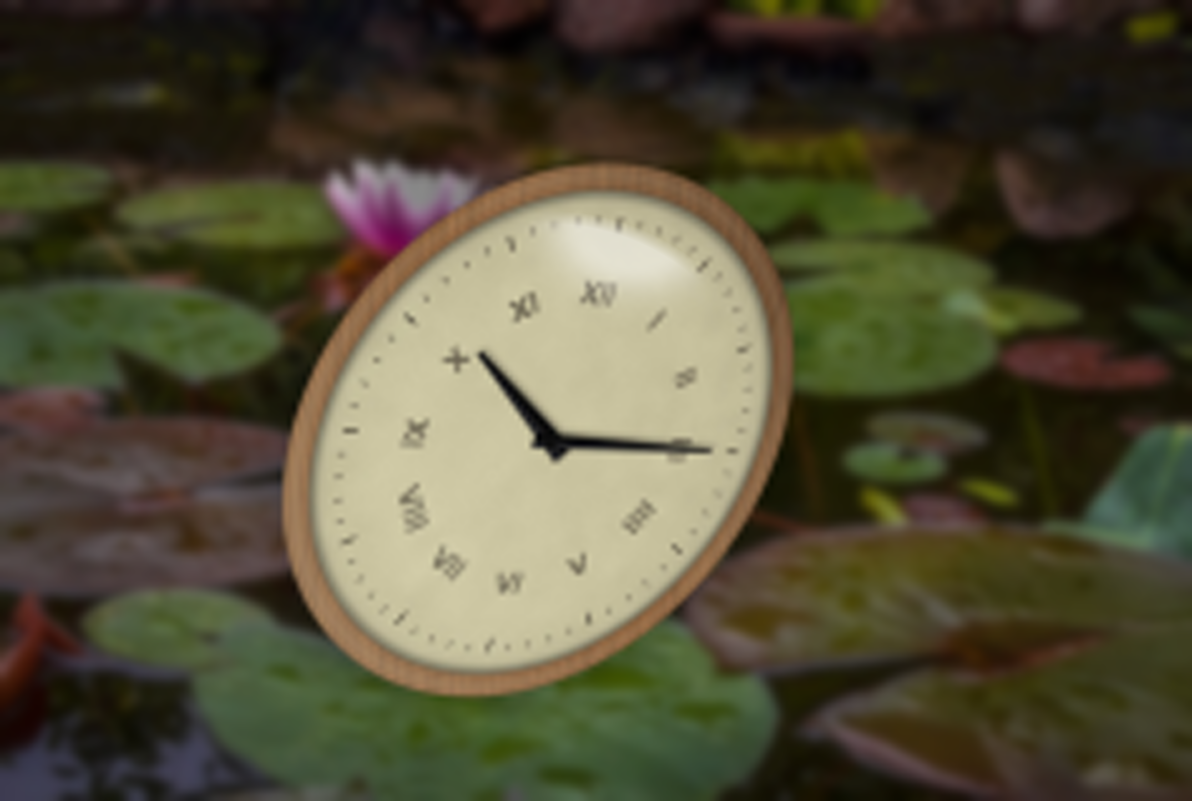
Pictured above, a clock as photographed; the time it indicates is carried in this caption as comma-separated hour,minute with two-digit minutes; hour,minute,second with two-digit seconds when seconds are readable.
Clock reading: 10,15
